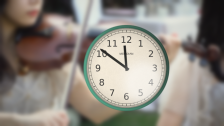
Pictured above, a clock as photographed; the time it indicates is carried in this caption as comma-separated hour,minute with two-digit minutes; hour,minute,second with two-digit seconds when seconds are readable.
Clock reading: 11,51
